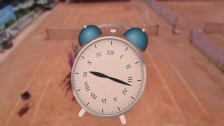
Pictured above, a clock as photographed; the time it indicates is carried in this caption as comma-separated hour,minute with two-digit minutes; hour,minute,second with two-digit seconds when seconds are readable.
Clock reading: 9,17
